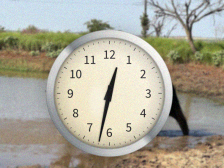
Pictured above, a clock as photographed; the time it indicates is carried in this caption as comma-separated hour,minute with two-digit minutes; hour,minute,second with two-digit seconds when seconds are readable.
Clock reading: 12,32
